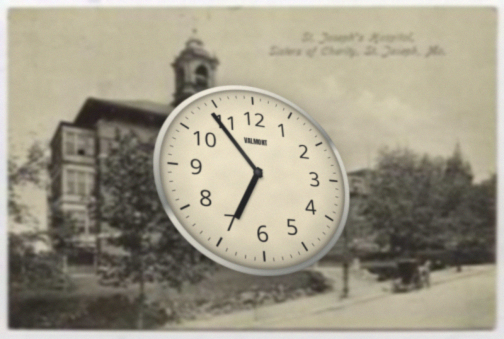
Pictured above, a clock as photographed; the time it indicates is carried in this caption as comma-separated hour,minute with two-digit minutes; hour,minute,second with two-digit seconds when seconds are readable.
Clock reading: 6,54
